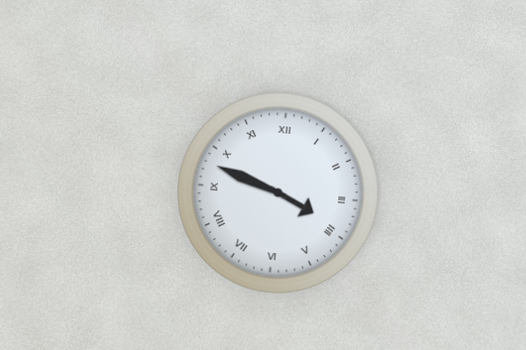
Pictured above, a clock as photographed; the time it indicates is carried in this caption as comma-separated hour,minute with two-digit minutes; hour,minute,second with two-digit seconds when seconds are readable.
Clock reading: 3,48
